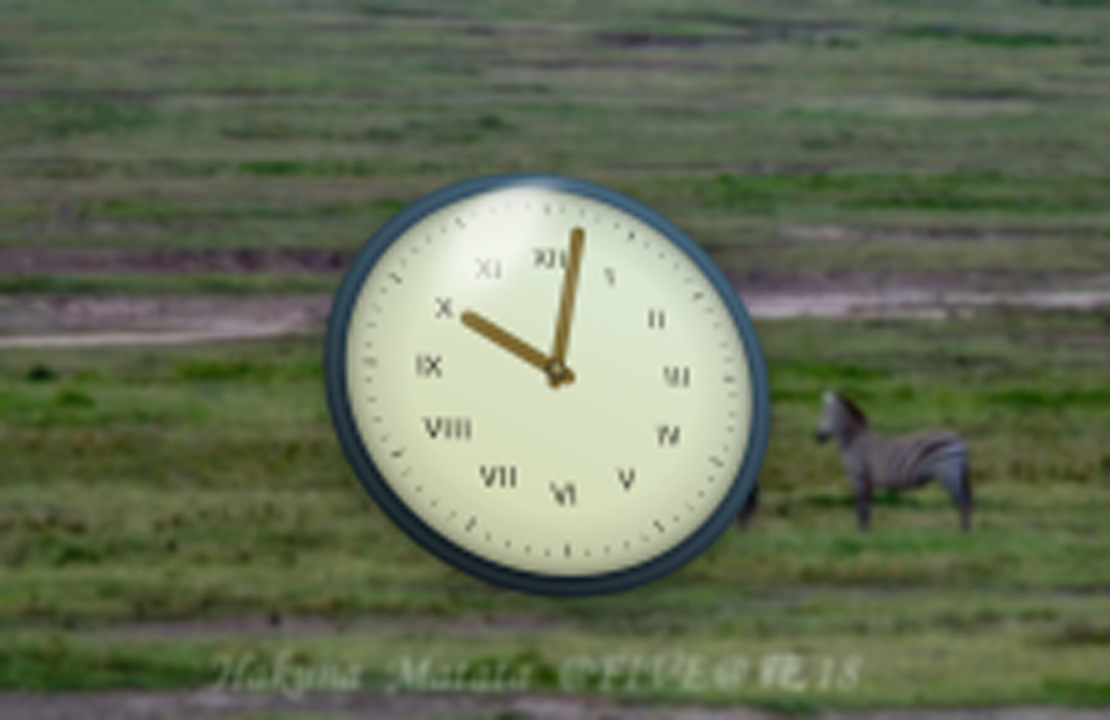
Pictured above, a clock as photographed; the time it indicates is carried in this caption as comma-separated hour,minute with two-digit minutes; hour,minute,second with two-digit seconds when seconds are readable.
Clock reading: 10,02
